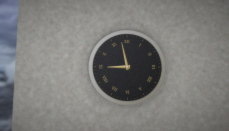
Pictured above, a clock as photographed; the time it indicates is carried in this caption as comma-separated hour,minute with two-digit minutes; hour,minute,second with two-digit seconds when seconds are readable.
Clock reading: 8,58
